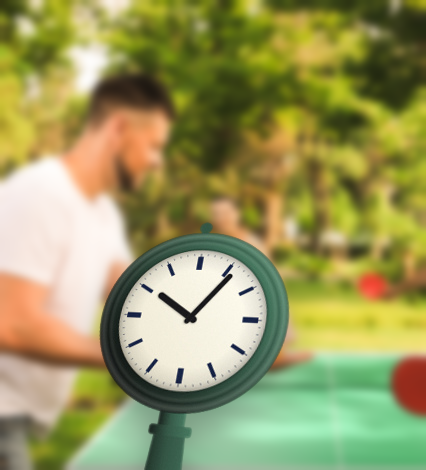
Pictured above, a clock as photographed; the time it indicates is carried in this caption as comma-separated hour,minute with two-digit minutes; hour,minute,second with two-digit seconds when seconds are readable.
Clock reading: 10,06
